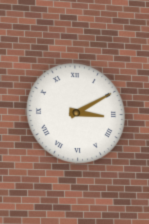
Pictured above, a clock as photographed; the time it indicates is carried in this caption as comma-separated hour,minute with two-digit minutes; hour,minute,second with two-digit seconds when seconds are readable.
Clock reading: 3,10
